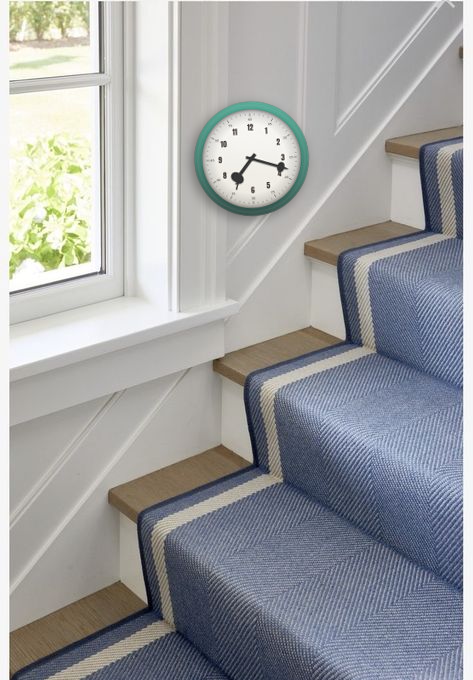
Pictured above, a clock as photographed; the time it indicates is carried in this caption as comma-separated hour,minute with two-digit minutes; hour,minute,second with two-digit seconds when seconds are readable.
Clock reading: 7,18
